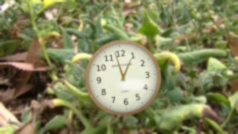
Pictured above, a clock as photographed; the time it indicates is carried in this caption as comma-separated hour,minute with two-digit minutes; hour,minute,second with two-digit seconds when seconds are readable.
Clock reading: 12,58
